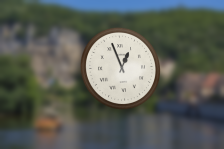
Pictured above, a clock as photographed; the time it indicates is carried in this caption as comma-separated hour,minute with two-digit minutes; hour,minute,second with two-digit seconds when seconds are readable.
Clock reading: 12,57
